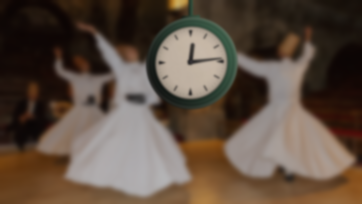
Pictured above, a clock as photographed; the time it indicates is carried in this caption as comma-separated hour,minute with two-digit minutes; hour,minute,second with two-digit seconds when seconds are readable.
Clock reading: 12,14
